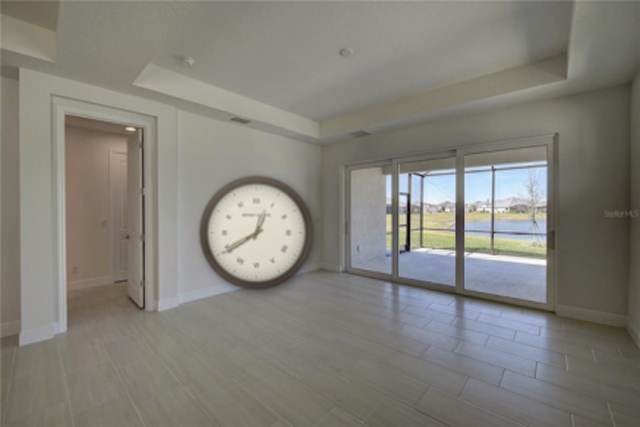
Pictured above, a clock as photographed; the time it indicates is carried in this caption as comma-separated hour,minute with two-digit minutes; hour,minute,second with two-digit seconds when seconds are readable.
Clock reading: 12,40
